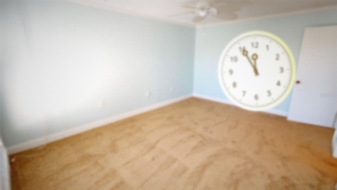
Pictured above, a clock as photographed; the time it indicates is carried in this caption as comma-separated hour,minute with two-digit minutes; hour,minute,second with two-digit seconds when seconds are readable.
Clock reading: 11,55
